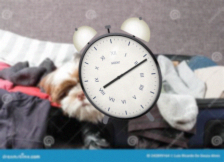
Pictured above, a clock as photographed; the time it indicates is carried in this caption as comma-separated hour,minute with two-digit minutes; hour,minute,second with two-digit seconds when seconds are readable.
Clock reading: 8,11
